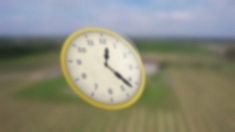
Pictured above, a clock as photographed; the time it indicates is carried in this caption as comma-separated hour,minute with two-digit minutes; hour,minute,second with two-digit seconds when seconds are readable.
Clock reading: 12,22
